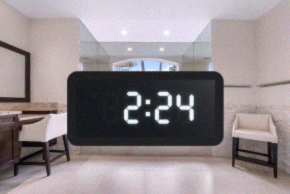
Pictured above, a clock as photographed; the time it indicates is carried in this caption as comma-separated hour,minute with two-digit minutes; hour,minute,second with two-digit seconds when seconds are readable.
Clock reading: 2,24
